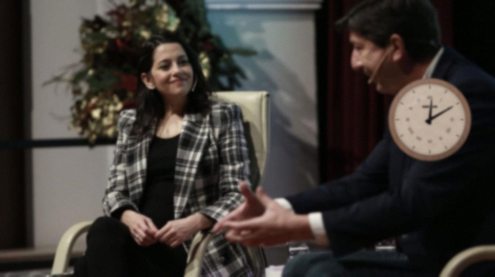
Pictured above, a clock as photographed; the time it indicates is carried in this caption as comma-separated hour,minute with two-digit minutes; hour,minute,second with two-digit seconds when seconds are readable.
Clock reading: 12,10
